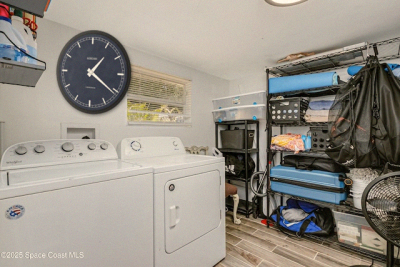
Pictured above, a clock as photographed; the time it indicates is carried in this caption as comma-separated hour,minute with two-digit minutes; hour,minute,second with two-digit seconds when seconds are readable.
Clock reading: 1,21
